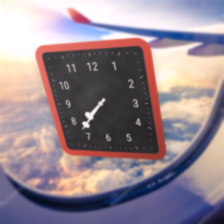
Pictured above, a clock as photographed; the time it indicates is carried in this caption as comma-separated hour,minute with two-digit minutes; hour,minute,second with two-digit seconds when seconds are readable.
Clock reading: 7,37
